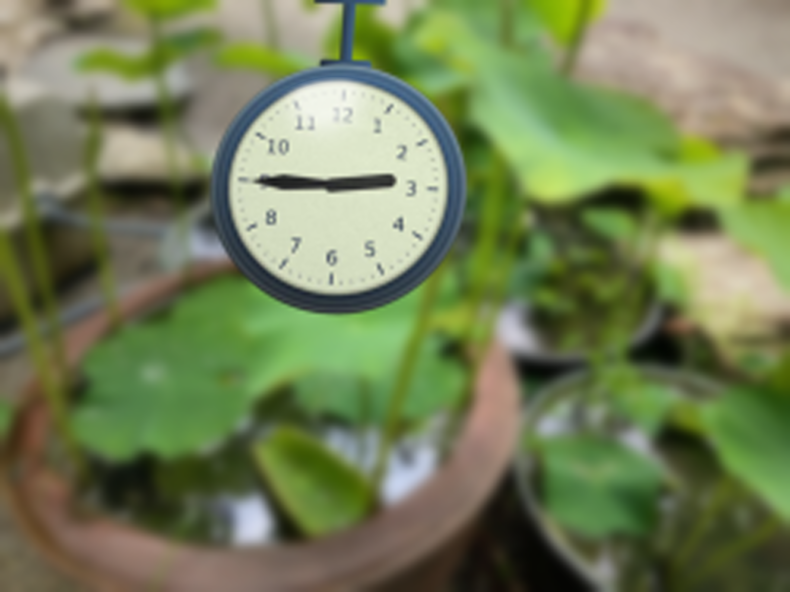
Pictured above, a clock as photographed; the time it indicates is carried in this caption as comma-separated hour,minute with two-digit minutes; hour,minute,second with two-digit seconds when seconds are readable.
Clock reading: 2,45
